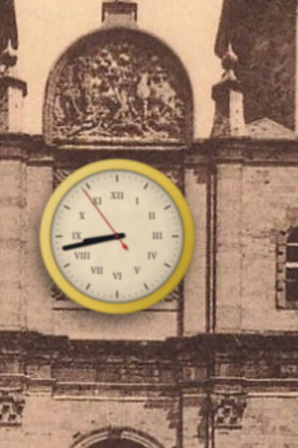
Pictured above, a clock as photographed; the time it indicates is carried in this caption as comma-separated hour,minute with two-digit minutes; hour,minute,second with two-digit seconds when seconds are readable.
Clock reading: 8,42,54
